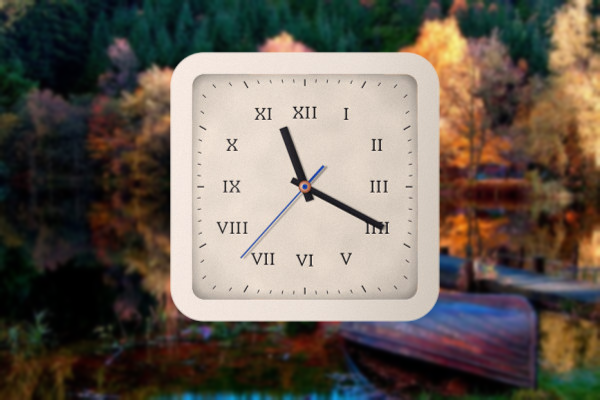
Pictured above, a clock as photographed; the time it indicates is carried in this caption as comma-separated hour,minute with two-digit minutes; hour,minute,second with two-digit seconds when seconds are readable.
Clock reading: 11,19,37
